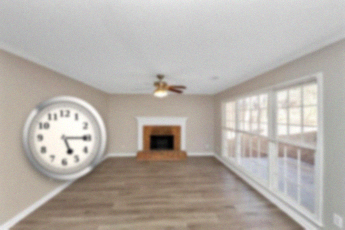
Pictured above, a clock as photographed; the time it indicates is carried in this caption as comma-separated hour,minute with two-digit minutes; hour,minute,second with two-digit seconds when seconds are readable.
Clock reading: 5,15
